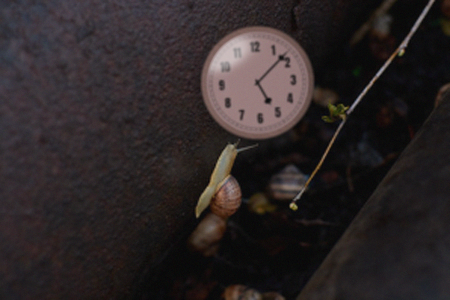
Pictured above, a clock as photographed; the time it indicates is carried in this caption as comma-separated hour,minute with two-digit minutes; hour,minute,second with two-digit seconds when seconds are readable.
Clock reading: 5,08
